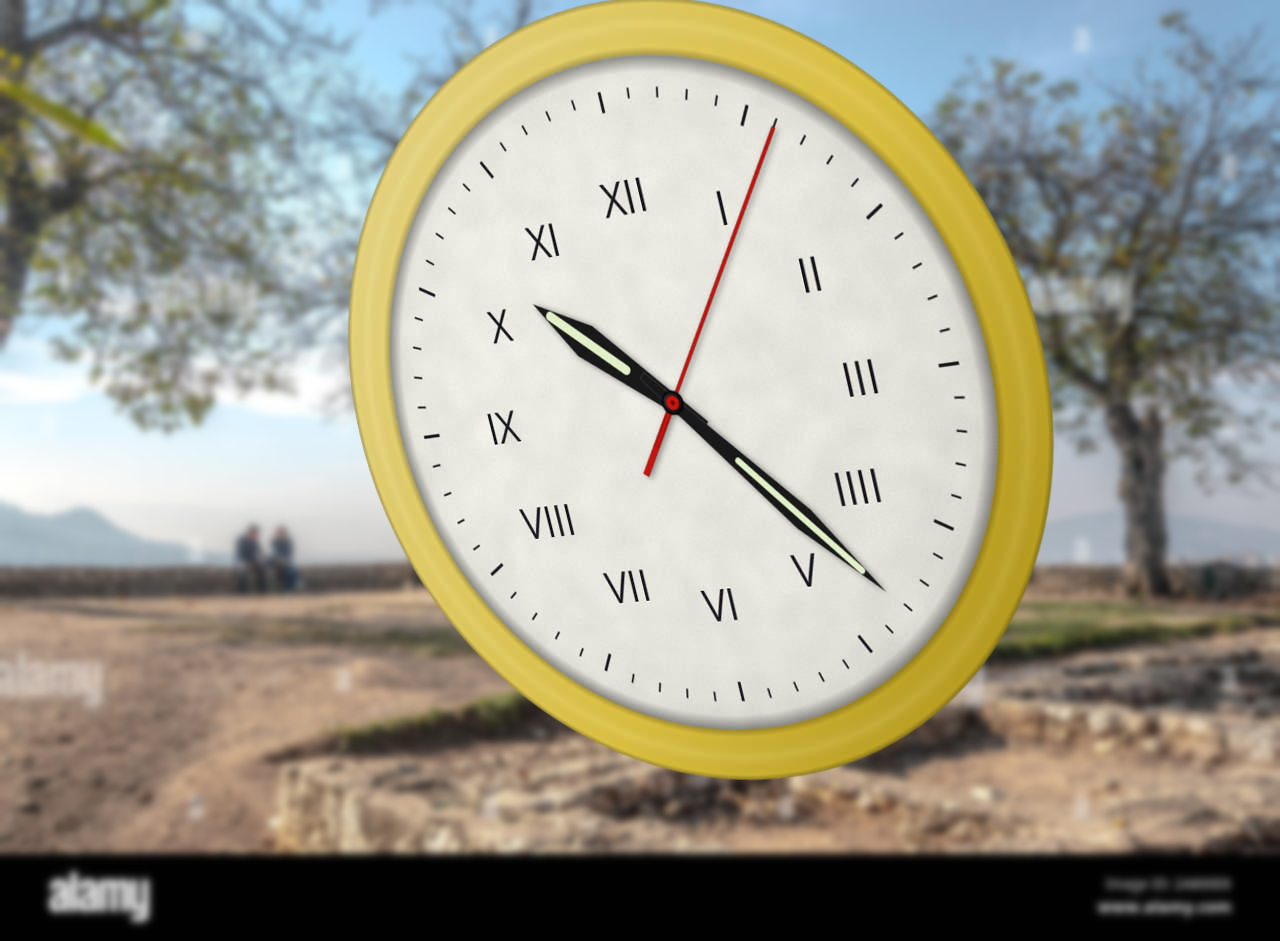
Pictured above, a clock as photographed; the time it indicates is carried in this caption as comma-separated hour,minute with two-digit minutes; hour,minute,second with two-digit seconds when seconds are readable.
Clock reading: 10,23,06
